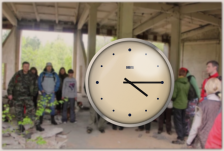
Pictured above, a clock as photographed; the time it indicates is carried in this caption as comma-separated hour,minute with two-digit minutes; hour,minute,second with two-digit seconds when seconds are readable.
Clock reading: 4,15
